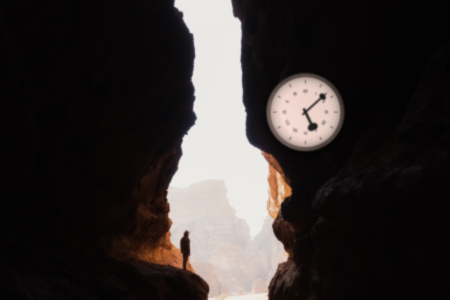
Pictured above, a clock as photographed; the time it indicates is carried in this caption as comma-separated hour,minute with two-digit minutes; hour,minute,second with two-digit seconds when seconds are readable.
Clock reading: 5,08
